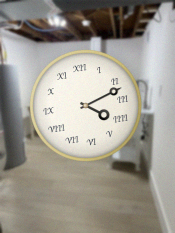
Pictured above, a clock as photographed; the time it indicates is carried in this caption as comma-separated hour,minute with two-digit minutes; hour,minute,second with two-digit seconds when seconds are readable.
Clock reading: 4,12
